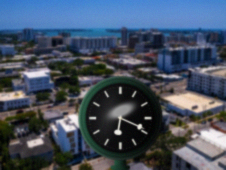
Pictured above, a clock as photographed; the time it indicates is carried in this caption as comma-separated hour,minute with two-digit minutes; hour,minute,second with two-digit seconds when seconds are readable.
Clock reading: 6,19
